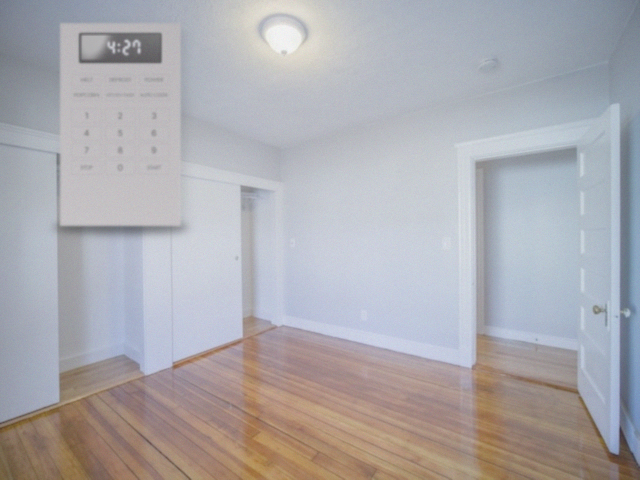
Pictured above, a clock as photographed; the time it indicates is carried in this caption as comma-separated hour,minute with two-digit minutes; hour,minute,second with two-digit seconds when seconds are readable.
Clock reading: 4,27
